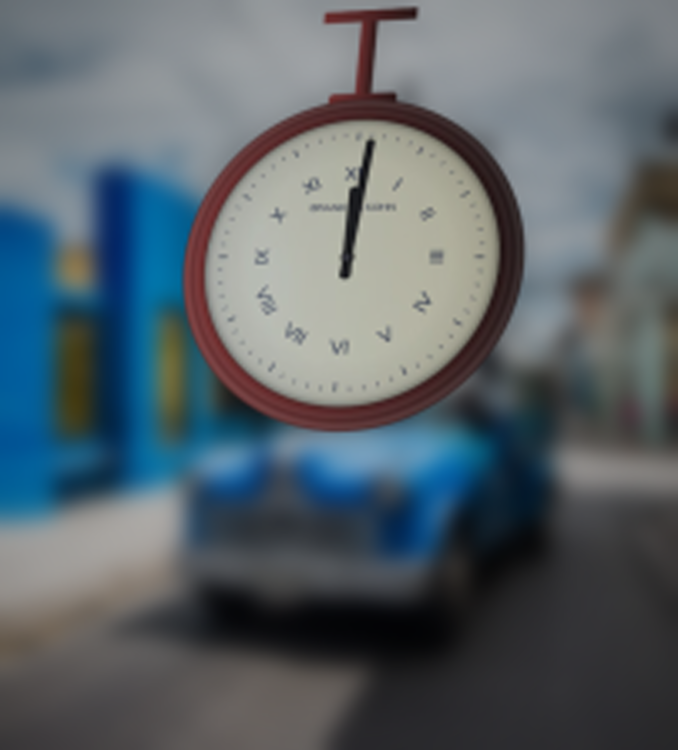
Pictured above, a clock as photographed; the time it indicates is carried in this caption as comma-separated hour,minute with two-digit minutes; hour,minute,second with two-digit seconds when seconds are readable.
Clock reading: 12,01
